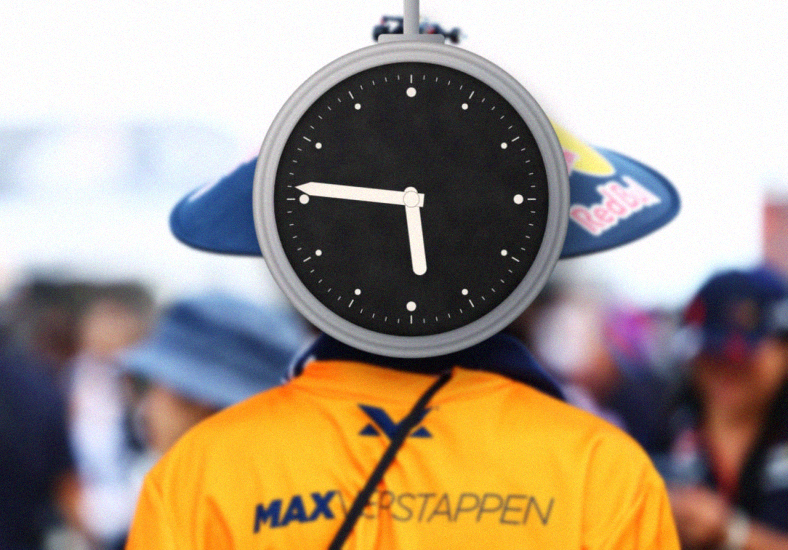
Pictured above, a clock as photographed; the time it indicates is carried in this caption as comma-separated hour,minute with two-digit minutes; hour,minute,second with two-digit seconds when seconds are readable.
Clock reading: 5,46
